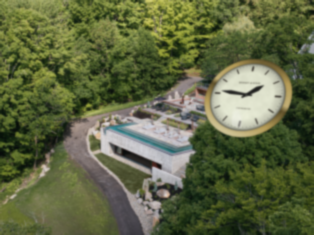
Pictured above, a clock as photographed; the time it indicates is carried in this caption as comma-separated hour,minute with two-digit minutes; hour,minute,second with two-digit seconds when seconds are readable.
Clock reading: 1,46
